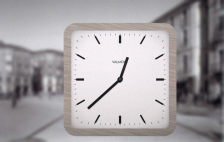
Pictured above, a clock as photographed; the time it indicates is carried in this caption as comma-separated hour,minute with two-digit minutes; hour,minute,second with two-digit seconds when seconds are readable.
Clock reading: 12,38
